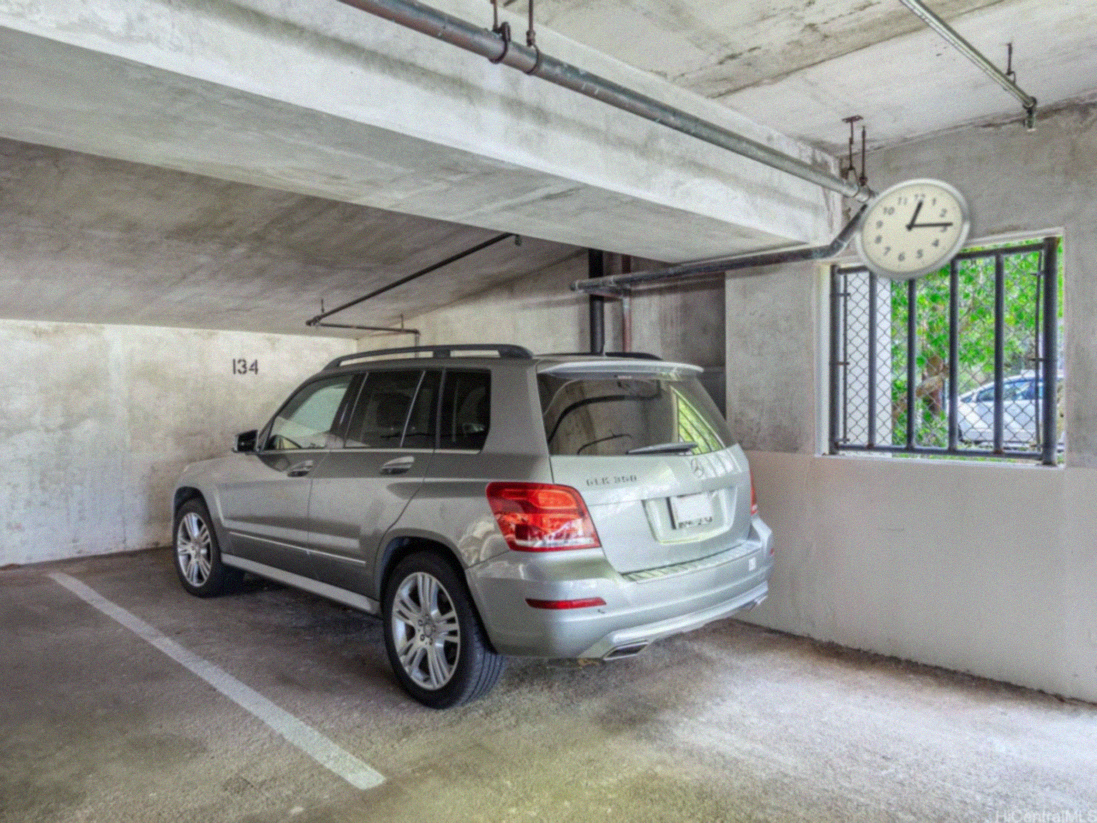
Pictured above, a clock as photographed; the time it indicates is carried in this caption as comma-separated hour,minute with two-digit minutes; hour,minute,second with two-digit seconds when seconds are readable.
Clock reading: 12,14
